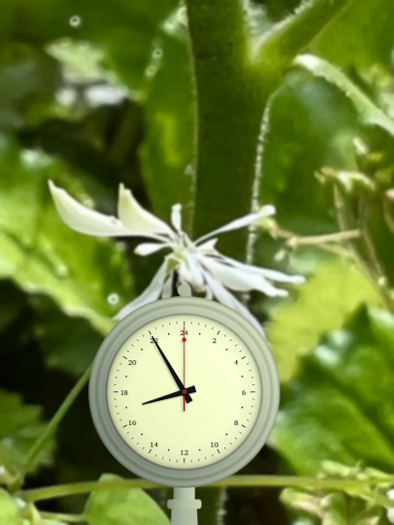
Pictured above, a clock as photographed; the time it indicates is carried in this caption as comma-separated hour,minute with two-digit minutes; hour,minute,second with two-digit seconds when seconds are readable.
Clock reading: 16,55,00
